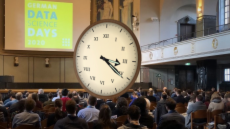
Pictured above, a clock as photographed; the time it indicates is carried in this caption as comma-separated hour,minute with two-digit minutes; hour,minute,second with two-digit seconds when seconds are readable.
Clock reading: 3,21
